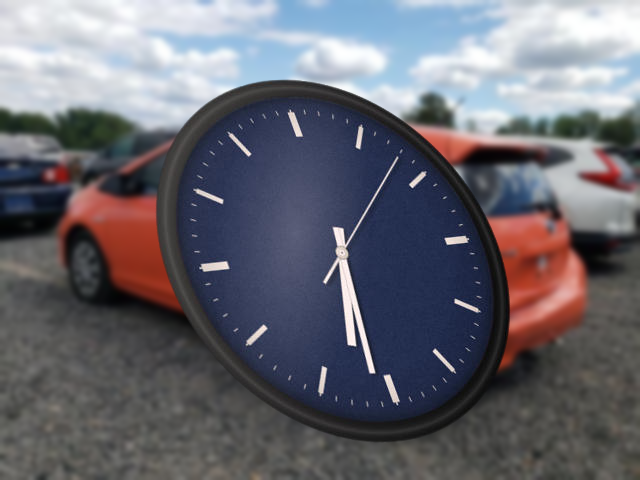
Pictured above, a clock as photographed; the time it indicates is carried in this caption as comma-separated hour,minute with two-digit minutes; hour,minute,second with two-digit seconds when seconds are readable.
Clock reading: 6,31,08
